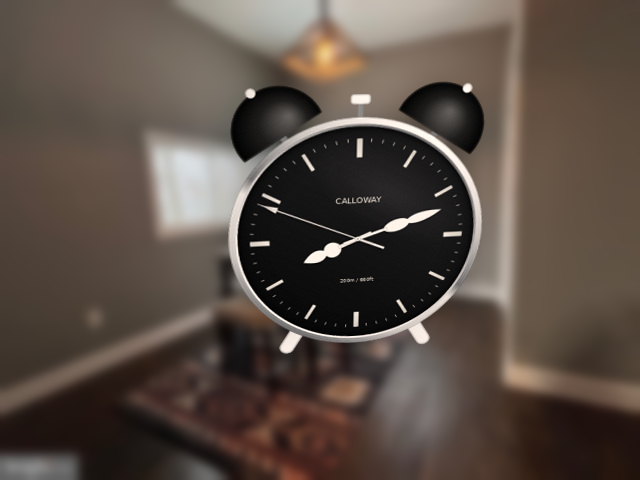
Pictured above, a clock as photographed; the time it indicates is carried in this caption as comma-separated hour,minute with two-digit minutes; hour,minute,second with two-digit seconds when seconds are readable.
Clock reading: 8,11,49
